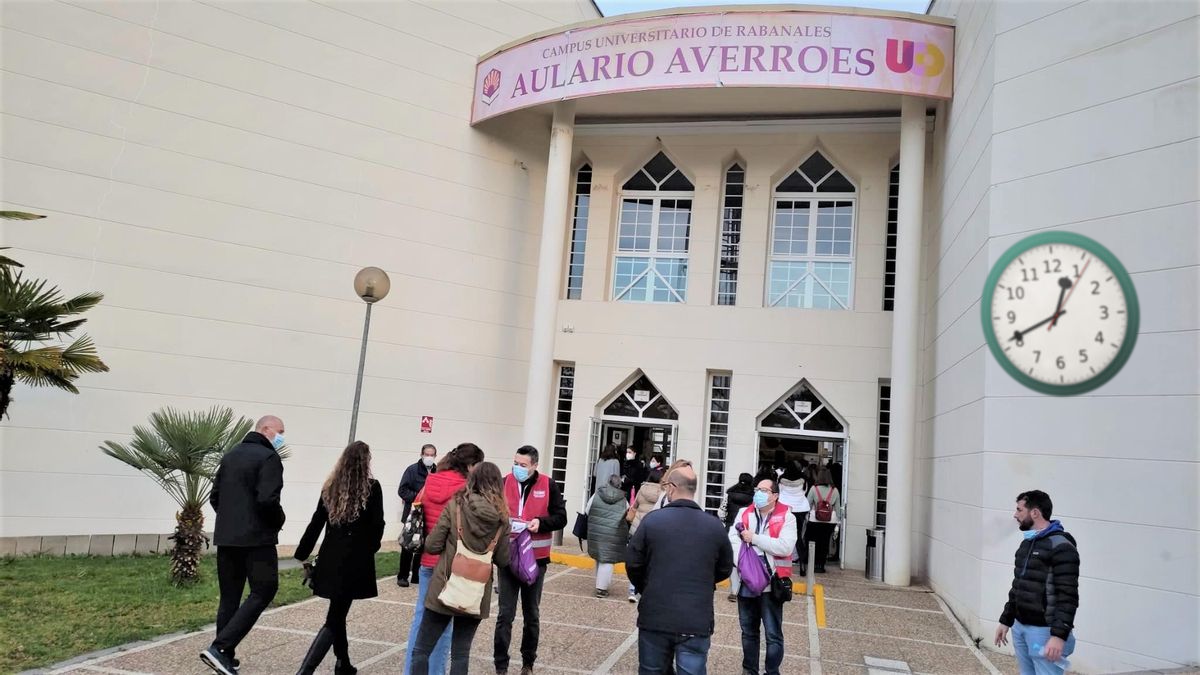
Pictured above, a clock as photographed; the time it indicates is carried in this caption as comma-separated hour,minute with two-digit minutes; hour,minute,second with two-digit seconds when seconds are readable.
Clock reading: 12,41,06
